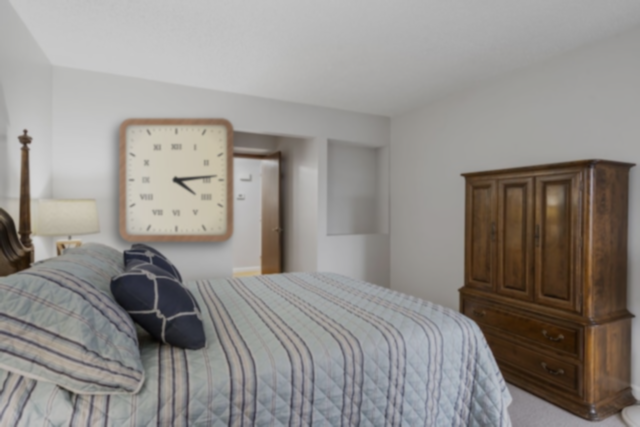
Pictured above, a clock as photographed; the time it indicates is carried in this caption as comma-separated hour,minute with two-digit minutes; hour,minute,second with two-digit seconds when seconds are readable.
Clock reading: 4,14
